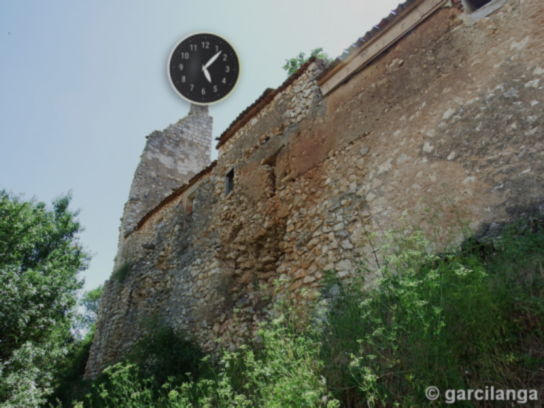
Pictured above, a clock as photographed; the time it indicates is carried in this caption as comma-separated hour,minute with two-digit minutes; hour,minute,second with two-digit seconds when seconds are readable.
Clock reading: 5,07
